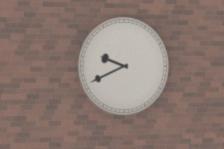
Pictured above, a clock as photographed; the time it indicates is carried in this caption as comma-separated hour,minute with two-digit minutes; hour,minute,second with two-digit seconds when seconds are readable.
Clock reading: 9,41
